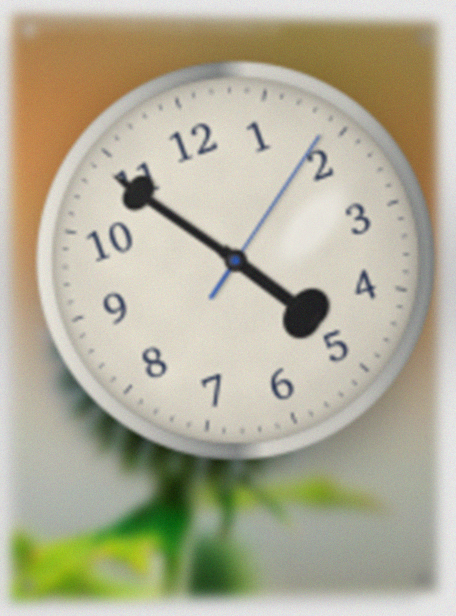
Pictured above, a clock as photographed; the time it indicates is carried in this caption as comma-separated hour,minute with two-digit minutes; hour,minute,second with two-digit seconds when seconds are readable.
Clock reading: 4,54,09
